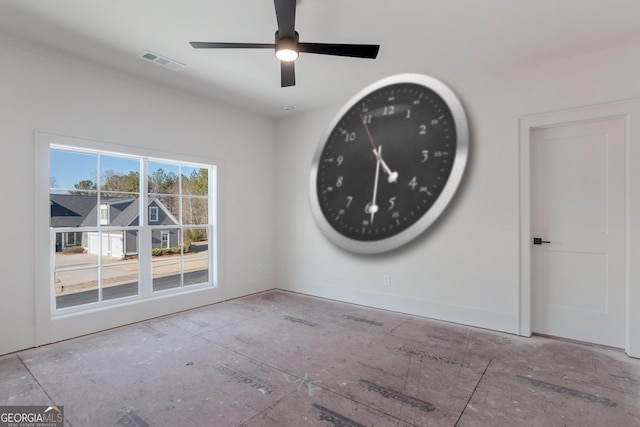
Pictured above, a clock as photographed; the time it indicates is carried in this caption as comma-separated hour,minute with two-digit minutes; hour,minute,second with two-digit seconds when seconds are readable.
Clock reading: 4,28,54
